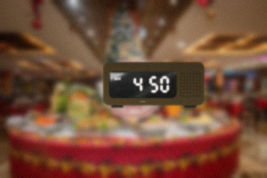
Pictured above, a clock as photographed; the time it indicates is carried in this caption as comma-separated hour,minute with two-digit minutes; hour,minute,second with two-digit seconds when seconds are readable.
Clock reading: 4,50
